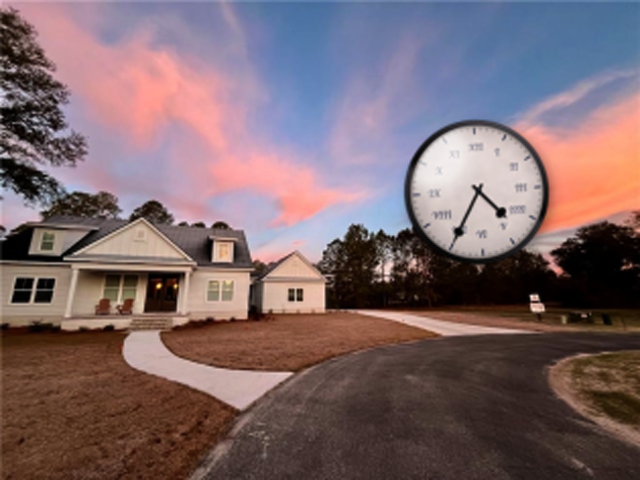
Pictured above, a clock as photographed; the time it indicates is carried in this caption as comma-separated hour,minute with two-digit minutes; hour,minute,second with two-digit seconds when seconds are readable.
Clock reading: 4,35
